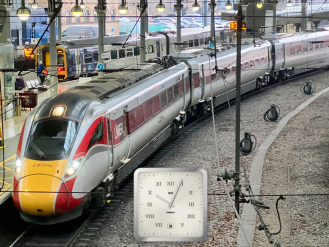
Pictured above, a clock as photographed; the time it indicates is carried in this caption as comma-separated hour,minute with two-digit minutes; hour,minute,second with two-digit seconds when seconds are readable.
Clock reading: 10,04
